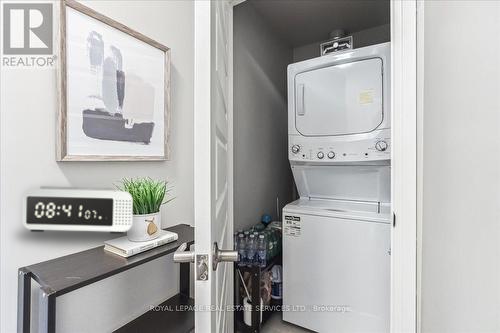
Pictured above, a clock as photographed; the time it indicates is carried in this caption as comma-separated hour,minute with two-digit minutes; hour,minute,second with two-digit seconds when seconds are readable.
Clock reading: 8,41
